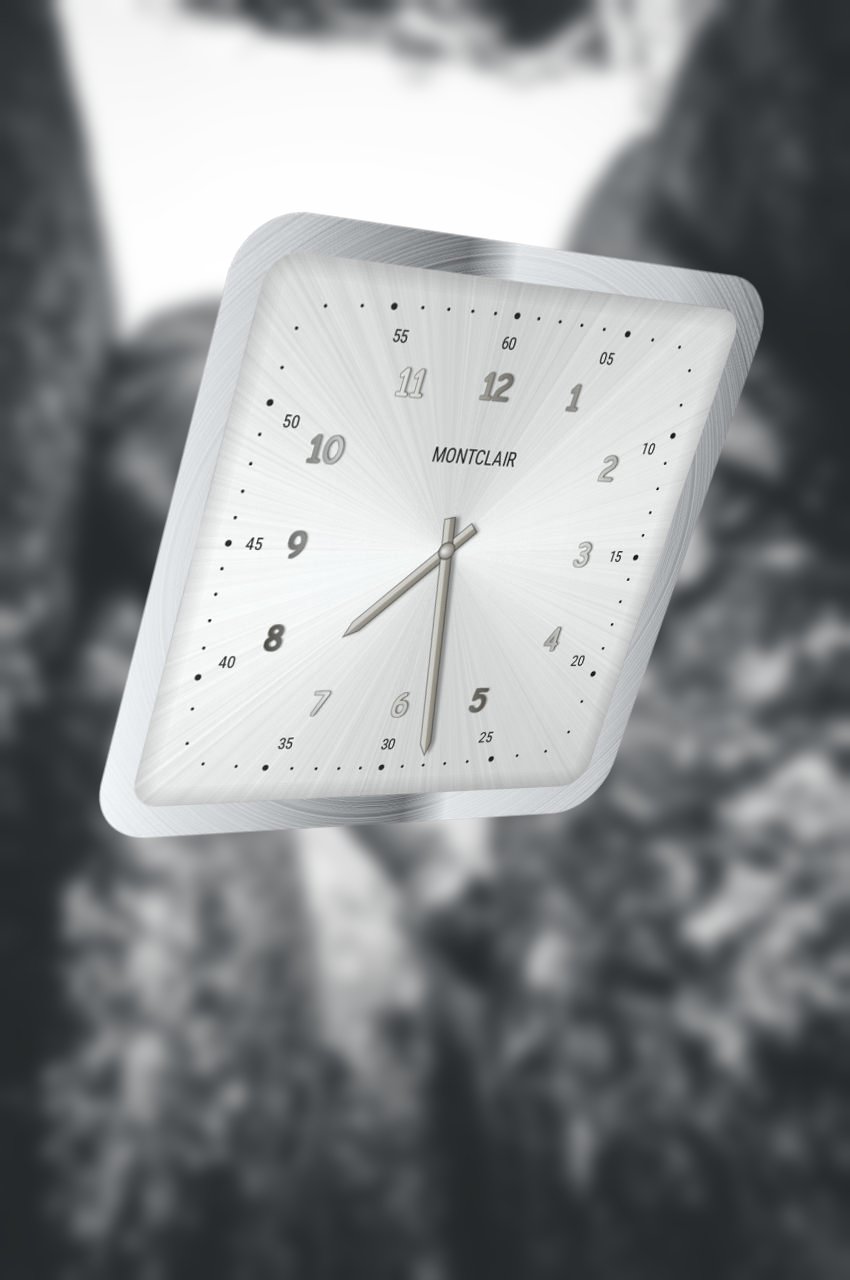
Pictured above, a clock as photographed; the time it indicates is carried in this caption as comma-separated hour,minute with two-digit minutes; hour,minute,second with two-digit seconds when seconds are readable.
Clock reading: 7,28
